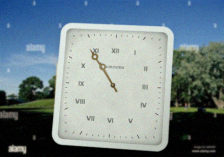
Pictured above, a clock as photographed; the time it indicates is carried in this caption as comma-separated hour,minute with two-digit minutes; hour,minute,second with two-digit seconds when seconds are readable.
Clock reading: 10,54
